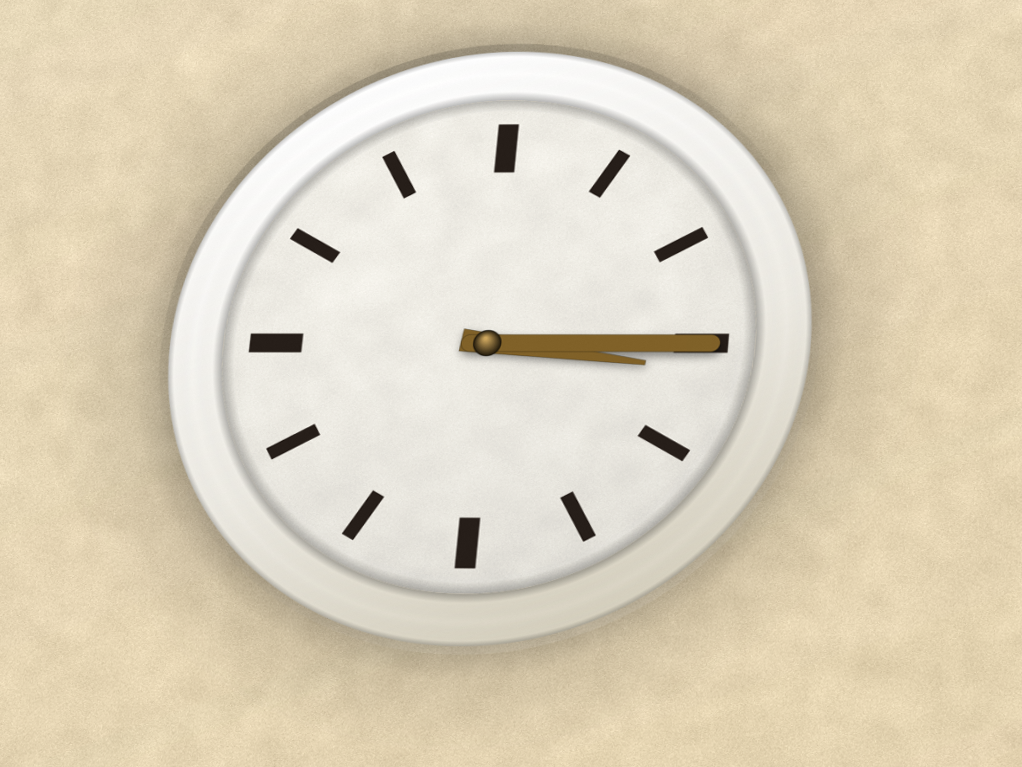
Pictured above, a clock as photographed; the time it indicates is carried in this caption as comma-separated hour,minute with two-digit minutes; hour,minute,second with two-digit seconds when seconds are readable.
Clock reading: 3,15
